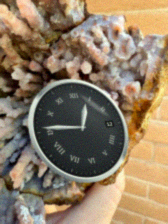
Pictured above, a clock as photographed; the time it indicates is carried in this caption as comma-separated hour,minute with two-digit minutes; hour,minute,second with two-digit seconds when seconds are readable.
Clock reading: 12,46
